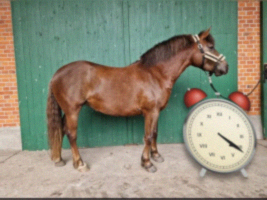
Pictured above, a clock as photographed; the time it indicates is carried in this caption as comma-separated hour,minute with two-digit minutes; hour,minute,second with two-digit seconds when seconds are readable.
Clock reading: 4,21
